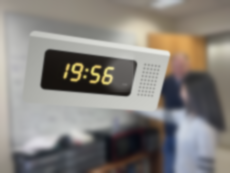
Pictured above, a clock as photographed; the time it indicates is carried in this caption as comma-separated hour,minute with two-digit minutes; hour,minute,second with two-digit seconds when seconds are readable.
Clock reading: 19,56
